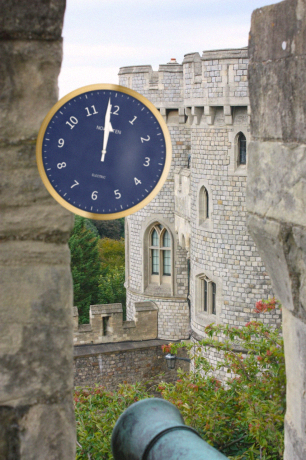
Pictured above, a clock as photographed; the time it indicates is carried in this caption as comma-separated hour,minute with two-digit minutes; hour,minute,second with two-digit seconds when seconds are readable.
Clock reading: 11,59
